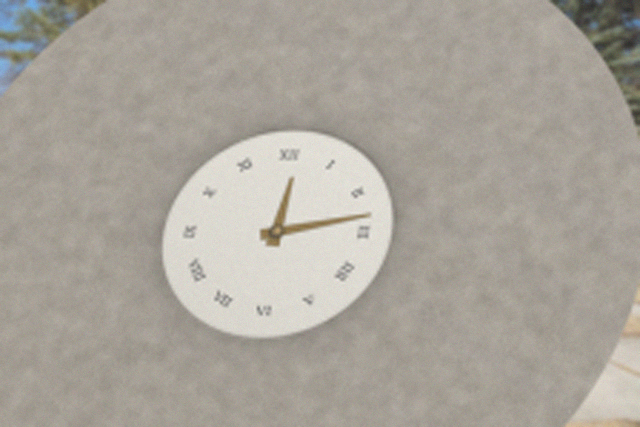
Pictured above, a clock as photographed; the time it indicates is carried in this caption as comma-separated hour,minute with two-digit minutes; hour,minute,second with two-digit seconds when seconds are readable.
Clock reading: 12,13
